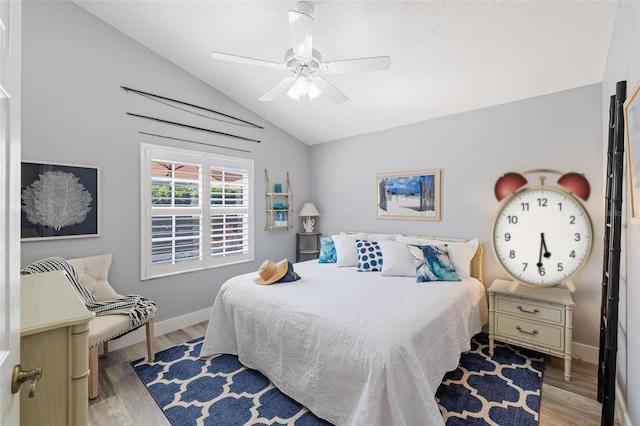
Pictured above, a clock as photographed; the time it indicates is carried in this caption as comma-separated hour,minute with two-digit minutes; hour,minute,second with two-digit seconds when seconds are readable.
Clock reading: 5,31
